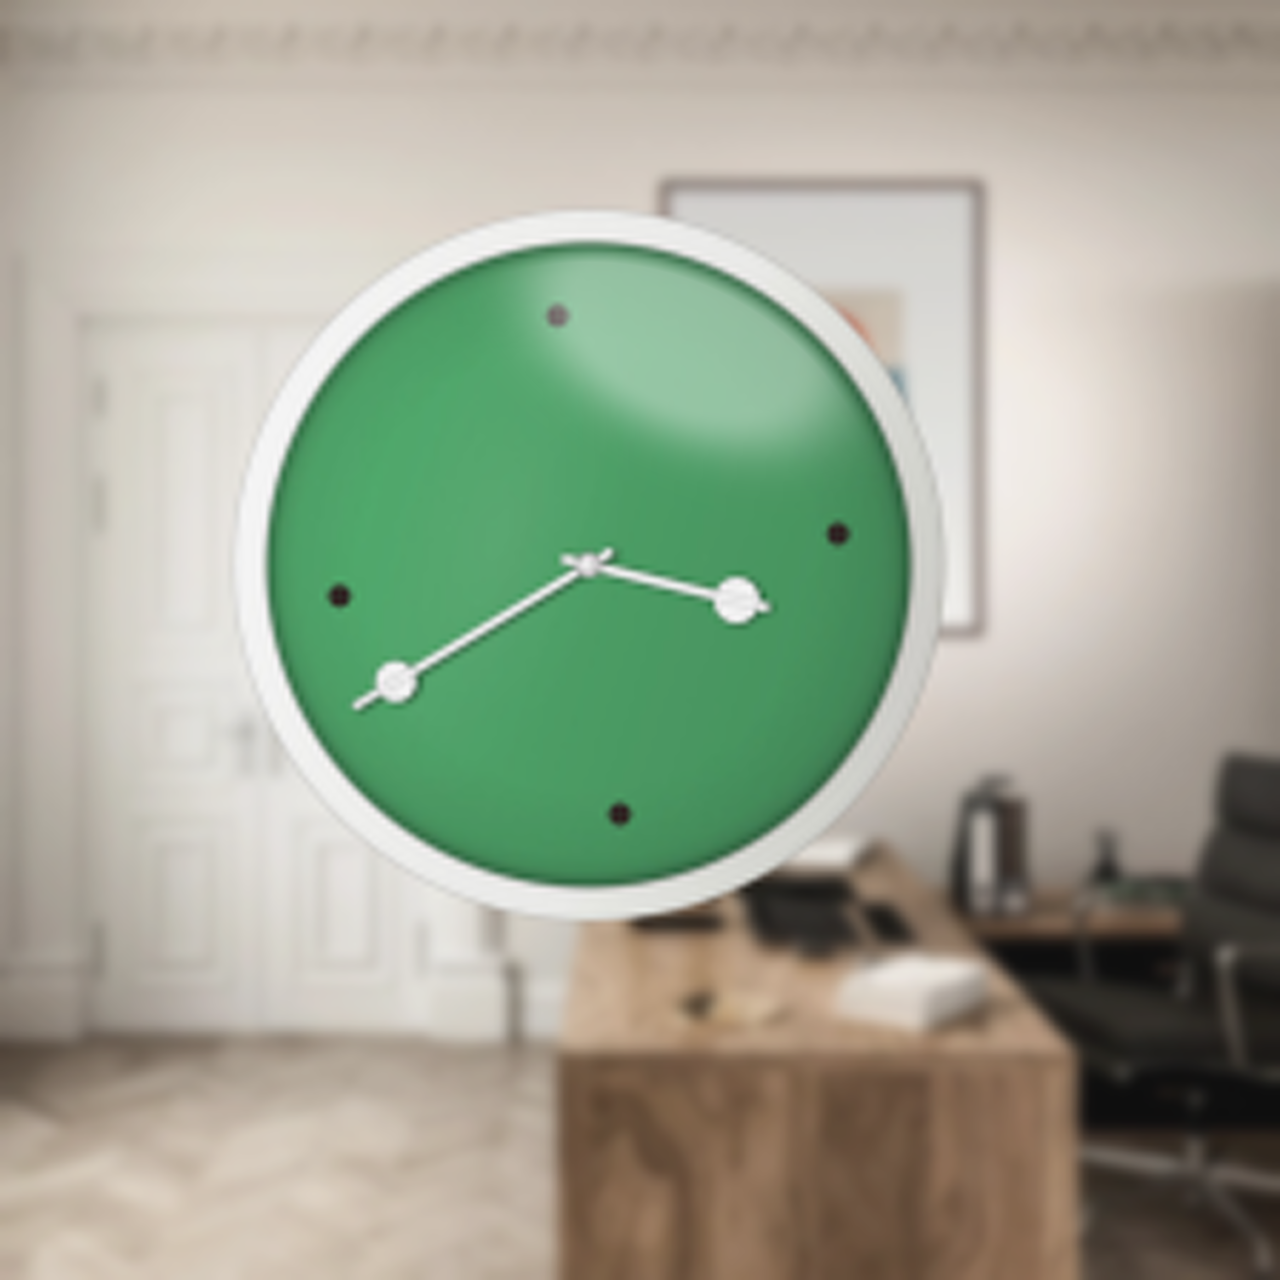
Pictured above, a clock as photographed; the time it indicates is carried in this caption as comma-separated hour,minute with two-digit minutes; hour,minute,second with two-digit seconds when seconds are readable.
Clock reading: 3,41
